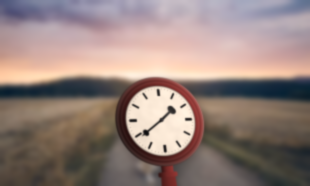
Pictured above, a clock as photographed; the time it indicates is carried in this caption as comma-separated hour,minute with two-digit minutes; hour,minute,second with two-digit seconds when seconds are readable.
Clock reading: 1,39
